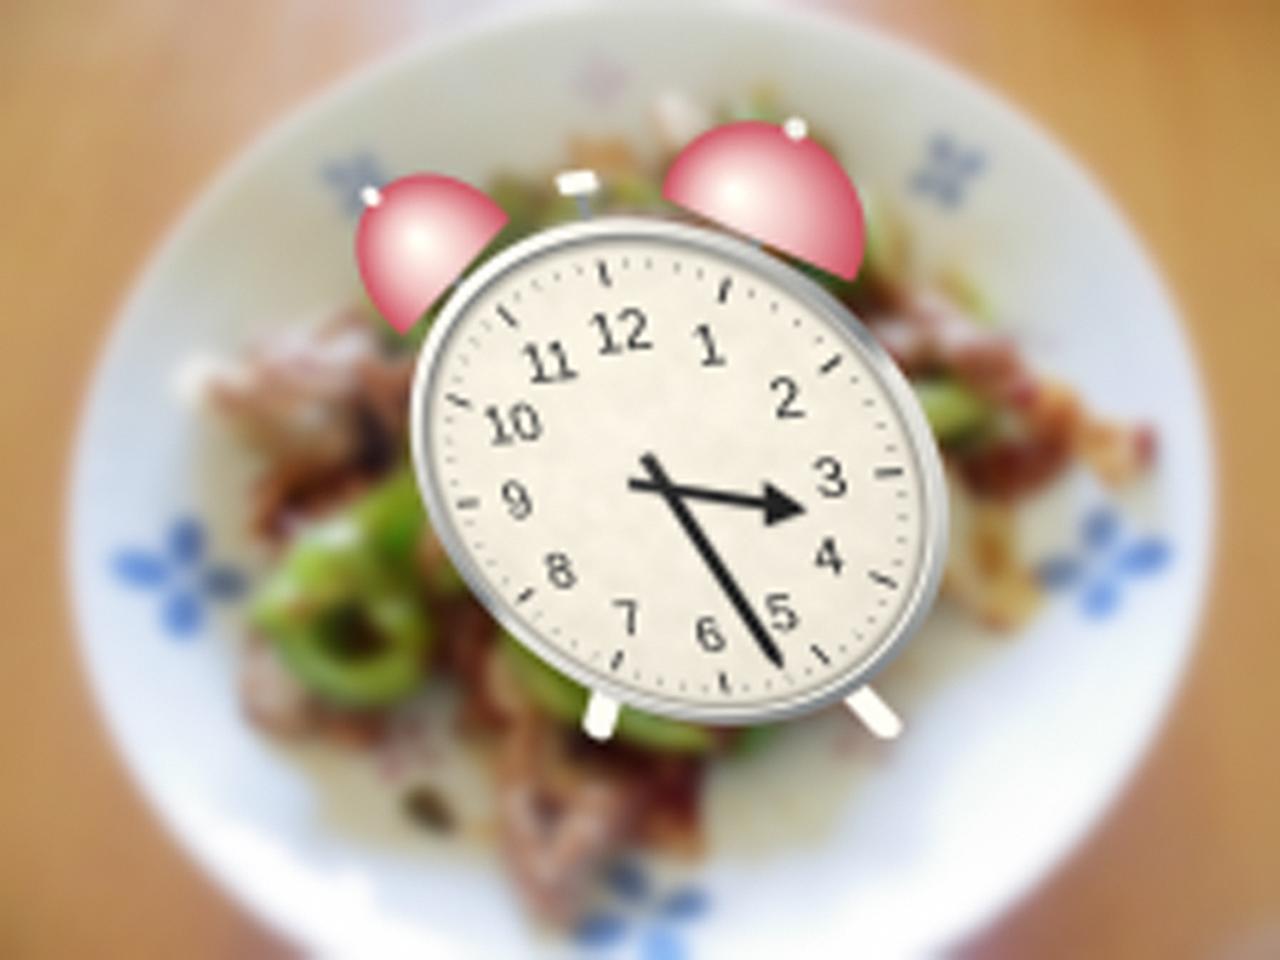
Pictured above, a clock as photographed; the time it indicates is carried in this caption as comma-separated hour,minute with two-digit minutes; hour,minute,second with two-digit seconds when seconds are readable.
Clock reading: 3,27
